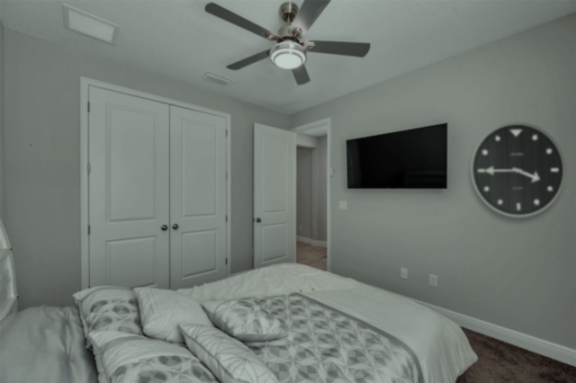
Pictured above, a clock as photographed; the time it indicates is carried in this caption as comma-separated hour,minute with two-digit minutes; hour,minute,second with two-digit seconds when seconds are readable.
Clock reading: 3,45
